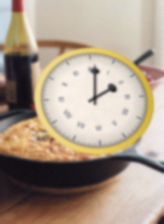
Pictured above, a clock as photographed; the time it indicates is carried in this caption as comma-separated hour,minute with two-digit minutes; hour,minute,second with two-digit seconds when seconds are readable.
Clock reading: 2,01
